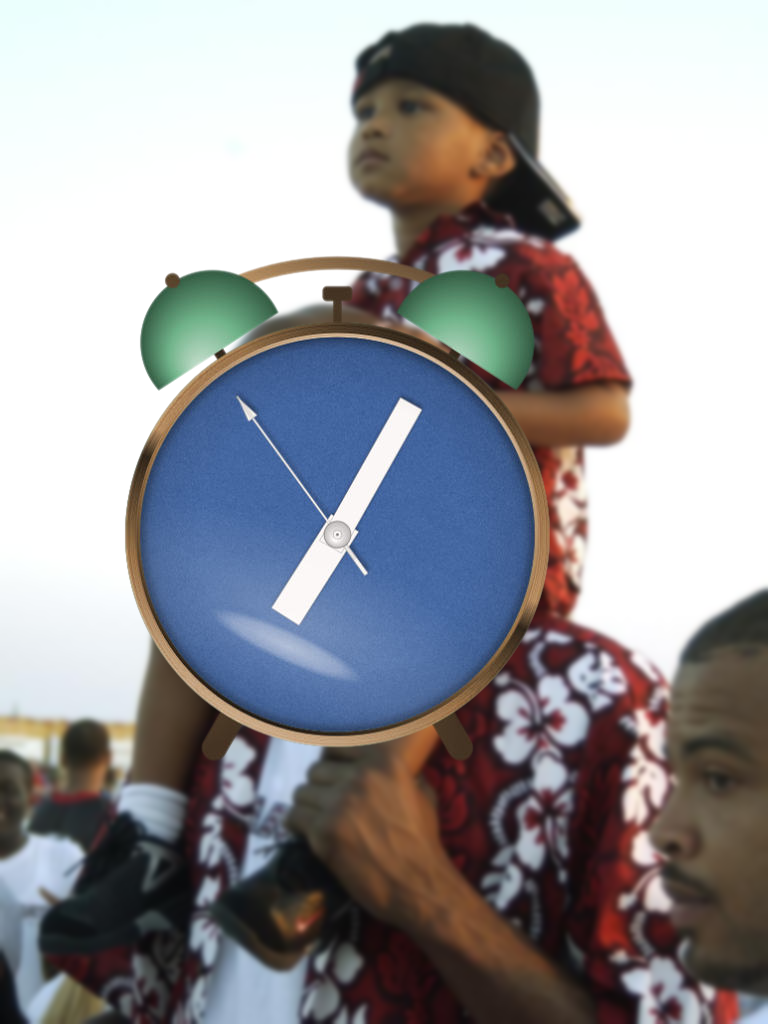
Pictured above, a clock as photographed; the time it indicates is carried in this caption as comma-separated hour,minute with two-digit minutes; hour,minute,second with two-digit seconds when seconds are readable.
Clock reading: 7,04,54
